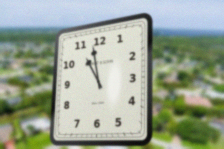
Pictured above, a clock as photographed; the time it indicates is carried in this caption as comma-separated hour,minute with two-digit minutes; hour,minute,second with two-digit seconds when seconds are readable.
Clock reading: 10,58
